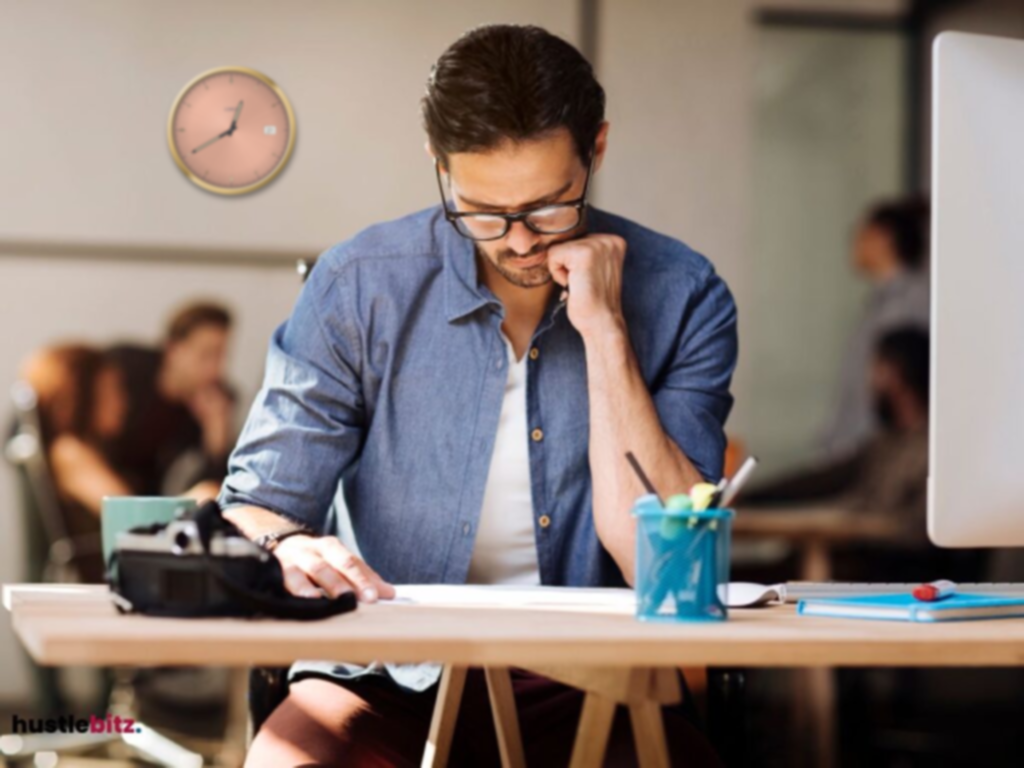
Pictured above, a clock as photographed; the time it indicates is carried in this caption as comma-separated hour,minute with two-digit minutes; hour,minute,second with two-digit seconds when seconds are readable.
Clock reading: 12,40
